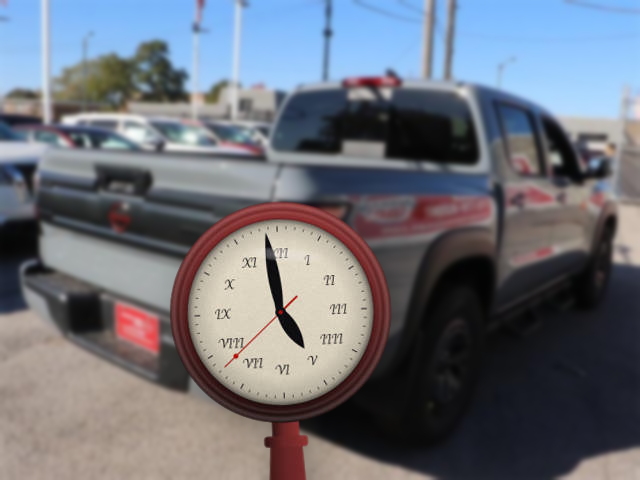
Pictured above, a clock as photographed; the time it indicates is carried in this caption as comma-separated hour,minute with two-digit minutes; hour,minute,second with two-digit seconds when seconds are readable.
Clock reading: 4,58,38
